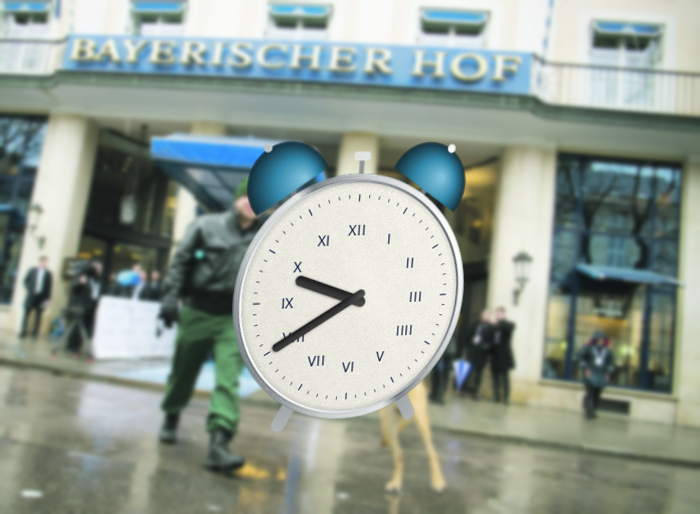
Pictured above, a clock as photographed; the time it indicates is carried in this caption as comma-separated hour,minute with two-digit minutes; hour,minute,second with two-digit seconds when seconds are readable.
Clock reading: 9,40
